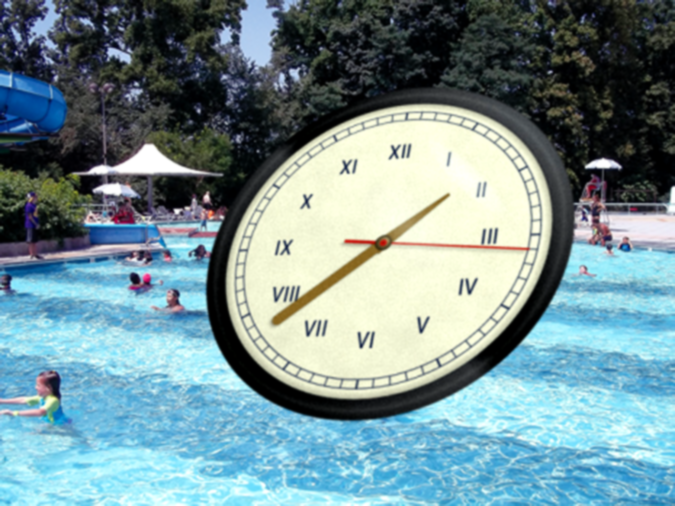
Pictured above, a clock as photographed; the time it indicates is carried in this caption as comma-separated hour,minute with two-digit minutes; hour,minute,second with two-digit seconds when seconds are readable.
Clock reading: 1,38,16
